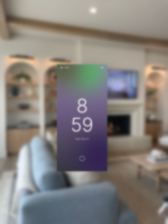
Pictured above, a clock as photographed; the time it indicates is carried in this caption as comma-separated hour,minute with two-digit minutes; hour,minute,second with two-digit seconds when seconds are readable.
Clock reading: 8,59
